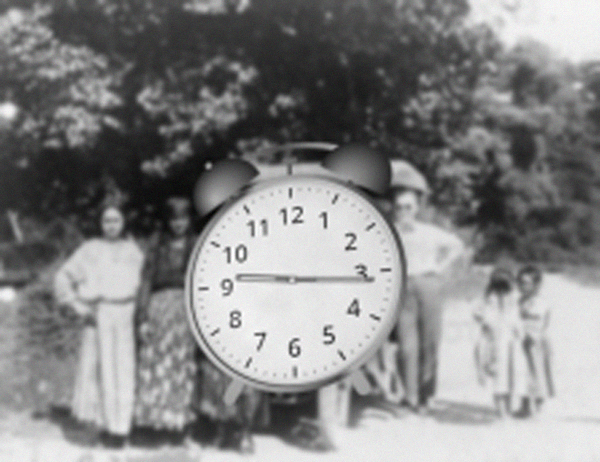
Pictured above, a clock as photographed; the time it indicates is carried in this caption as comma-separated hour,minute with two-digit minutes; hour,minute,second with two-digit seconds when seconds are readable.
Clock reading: 9,16
